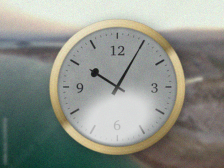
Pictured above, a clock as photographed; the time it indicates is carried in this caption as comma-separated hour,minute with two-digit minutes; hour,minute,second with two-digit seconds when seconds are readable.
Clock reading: 10,05
